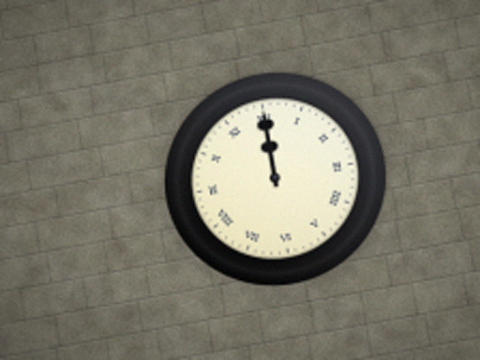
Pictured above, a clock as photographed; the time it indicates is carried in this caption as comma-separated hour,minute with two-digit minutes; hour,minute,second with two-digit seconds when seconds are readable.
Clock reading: 12,00
